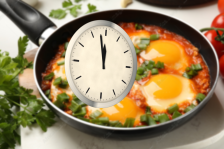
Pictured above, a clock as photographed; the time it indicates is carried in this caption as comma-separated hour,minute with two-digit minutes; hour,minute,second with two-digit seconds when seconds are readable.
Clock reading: 11,58
